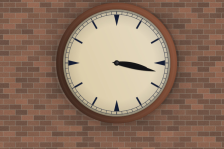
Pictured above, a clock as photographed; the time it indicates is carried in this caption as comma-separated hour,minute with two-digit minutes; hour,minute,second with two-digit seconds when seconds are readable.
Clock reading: 3,17
